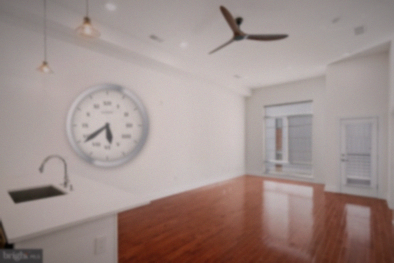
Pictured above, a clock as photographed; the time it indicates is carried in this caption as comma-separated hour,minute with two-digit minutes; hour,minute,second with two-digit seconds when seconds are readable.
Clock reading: 5,39
